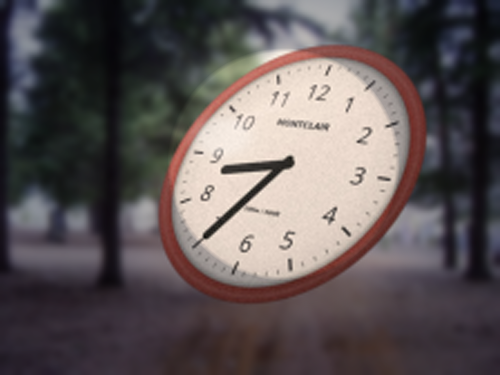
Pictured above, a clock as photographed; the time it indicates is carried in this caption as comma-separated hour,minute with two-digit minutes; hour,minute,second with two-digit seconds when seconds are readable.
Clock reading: 8,35
